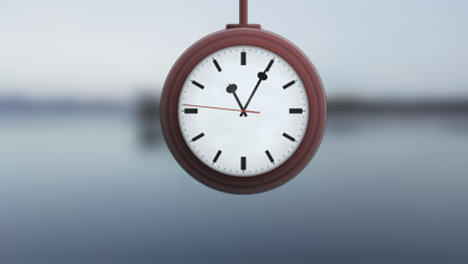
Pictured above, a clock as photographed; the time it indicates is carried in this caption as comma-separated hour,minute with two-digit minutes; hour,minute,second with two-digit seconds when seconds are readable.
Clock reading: 11,04,46
